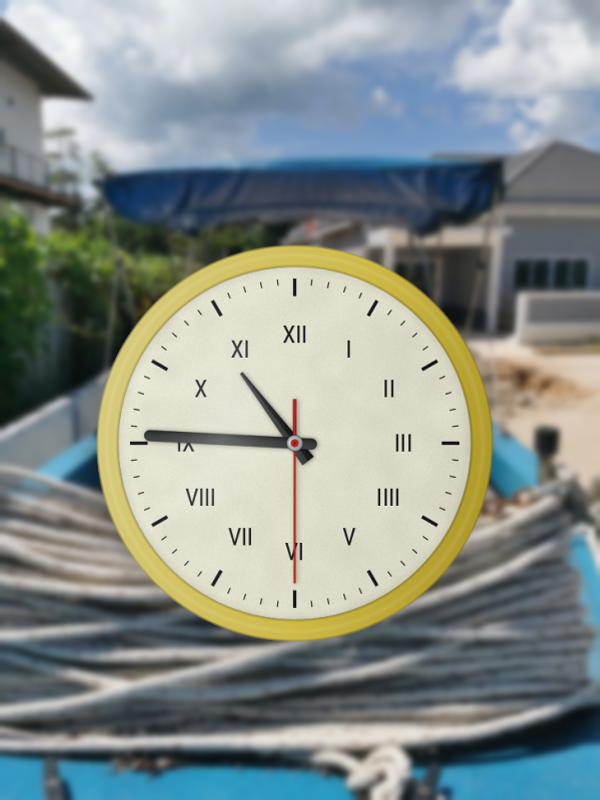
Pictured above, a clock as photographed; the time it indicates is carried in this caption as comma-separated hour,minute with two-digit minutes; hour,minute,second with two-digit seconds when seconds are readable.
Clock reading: 10,45,30
